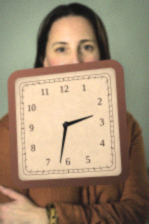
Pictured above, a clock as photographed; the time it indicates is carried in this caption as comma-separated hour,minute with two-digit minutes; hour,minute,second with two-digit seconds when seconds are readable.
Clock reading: 2,32
